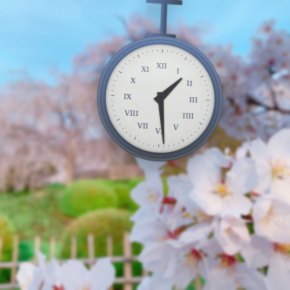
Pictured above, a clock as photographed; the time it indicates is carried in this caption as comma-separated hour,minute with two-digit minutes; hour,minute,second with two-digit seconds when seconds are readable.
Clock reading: 1,29
